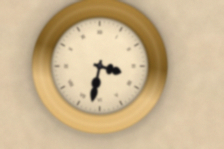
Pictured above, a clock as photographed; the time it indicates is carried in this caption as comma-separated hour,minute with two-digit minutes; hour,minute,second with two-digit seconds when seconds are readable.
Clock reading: 3,32
